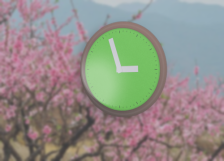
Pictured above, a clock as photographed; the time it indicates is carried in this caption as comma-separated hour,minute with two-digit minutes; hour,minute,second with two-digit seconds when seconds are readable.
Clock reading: 2,57
